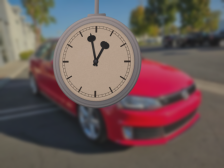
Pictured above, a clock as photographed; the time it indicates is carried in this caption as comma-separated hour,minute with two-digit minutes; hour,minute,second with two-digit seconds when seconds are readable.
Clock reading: 12,58
